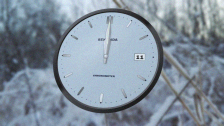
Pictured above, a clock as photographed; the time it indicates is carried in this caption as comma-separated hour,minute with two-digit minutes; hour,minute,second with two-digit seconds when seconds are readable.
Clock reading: 12,00
